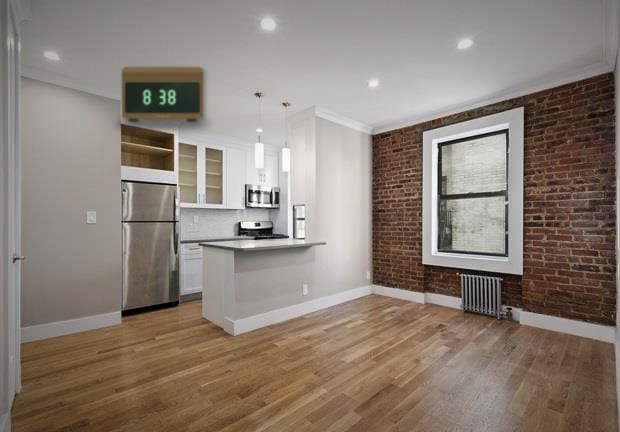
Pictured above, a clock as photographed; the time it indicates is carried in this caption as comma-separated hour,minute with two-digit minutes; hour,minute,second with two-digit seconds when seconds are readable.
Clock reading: 8,38
